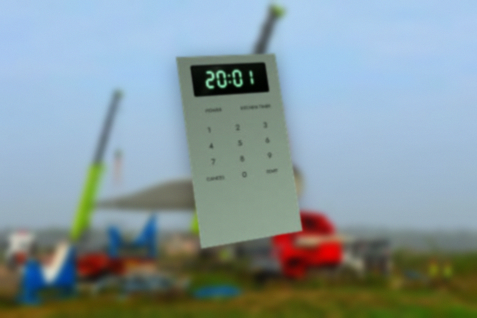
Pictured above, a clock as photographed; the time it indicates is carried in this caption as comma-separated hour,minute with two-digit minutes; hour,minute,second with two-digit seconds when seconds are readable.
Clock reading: 20,01
